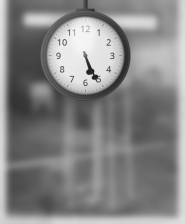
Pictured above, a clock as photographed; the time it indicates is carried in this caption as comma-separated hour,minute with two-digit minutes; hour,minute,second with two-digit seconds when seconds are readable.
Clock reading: 5,26
